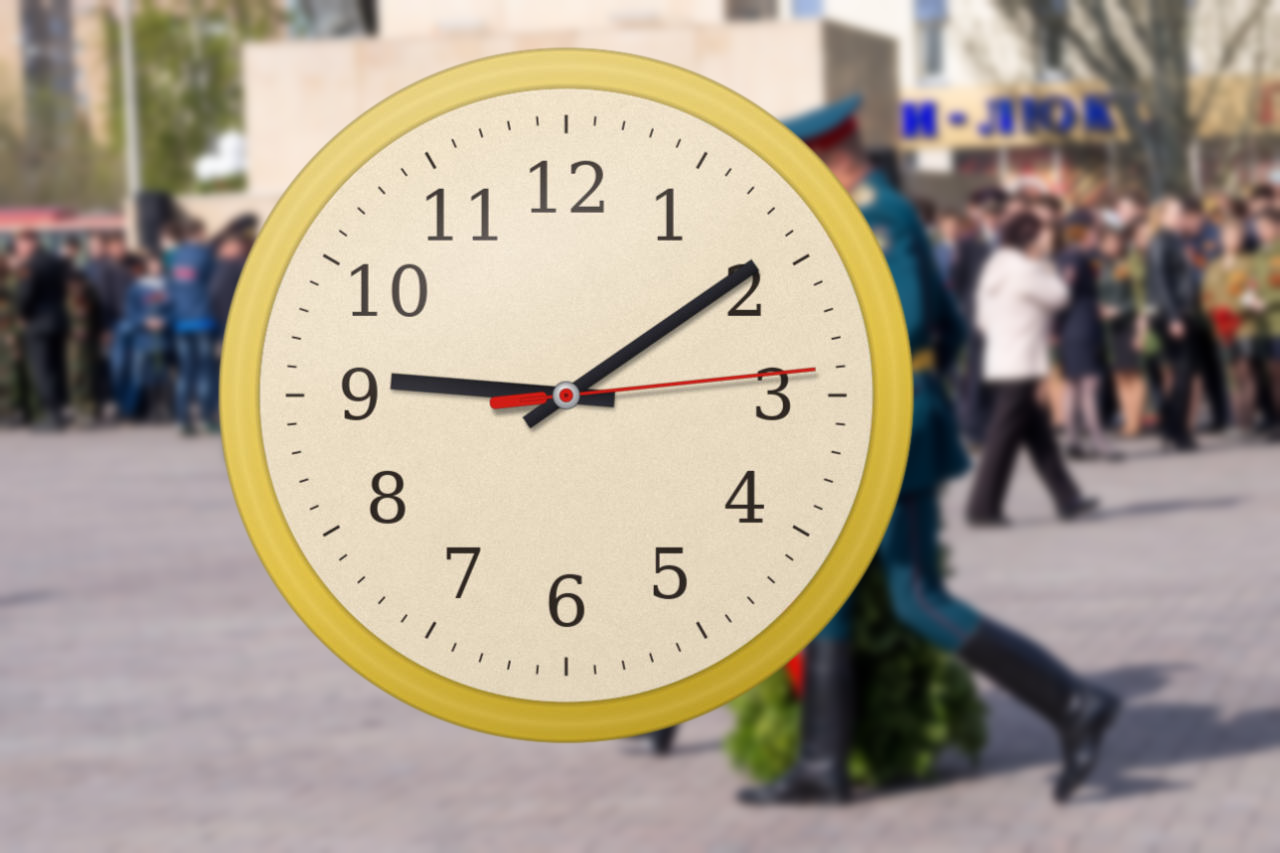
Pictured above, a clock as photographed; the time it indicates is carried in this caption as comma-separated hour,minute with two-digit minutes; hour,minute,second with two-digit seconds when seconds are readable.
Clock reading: 9,09,14
